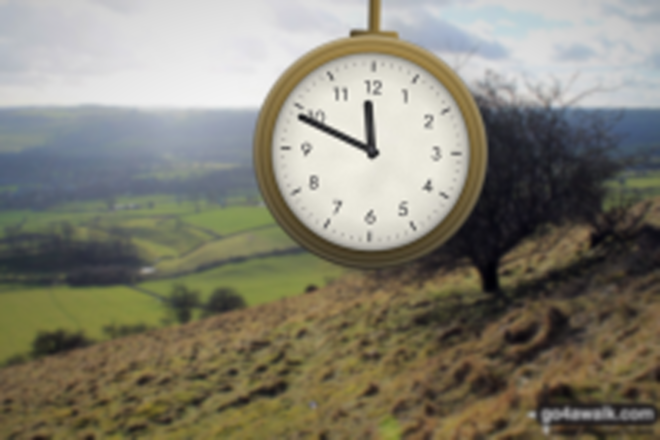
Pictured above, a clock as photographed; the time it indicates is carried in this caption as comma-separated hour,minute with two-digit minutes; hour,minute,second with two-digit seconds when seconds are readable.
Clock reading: 11,49
